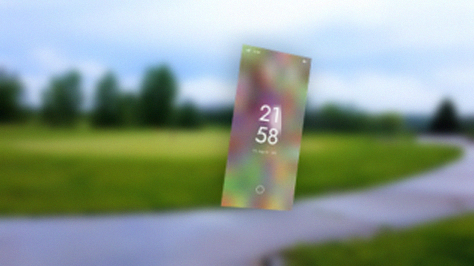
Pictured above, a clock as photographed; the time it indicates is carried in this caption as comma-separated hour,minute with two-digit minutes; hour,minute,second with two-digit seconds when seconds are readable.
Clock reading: 21,58
